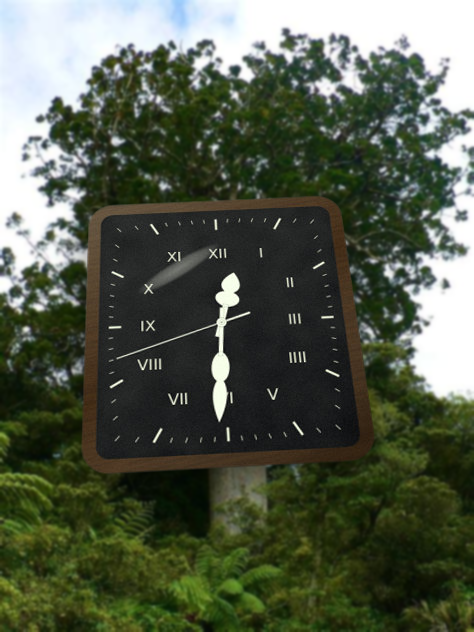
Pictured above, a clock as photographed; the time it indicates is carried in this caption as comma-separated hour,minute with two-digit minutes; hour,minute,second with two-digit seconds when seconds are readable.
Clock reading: 12,30,42
